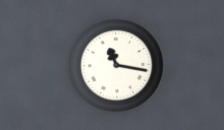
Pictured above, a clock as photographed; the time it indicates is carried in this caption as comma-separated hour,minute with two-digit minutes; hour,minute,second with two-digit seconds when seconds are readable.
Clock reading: 11,17
